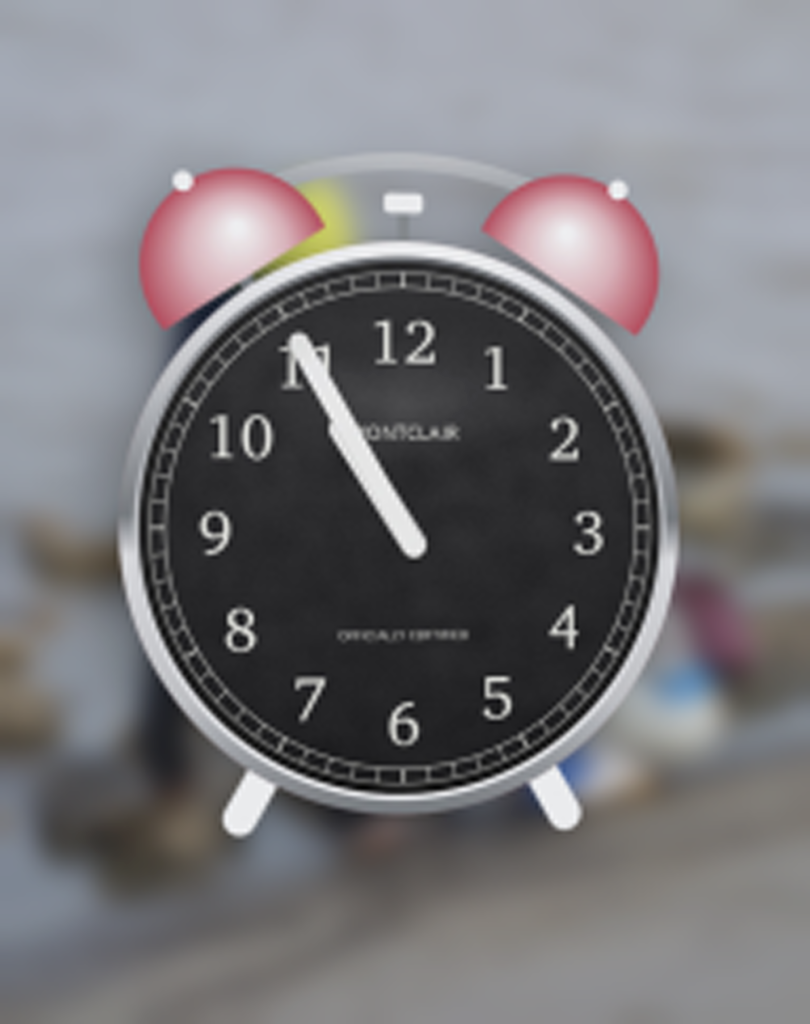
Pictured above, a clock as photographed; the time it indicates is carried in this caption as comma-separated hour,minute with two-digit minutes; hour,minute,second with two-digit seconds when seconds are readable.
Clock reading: 10,55
